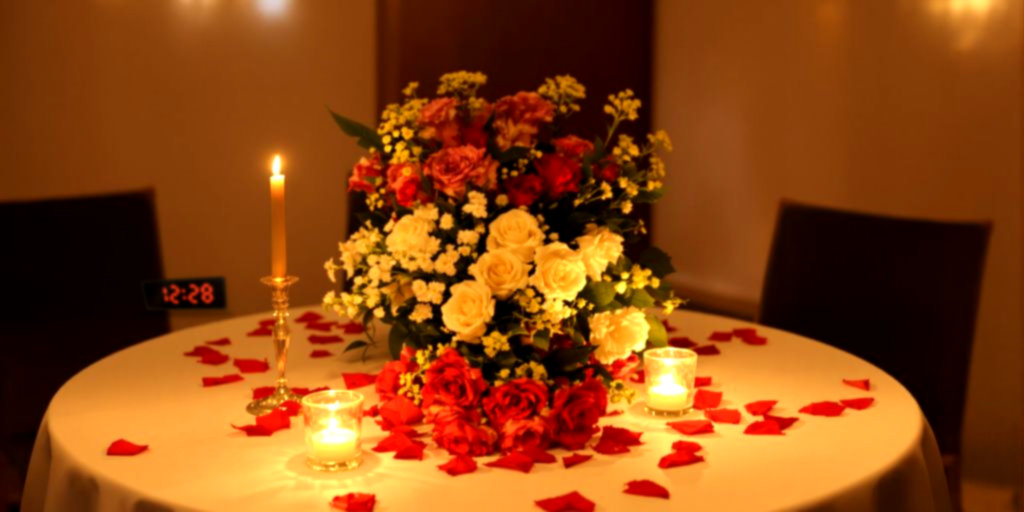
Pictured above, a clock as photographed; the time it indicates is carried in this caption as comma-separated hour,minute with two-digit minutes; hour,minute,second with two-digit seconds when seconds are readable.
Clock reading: 12,28
